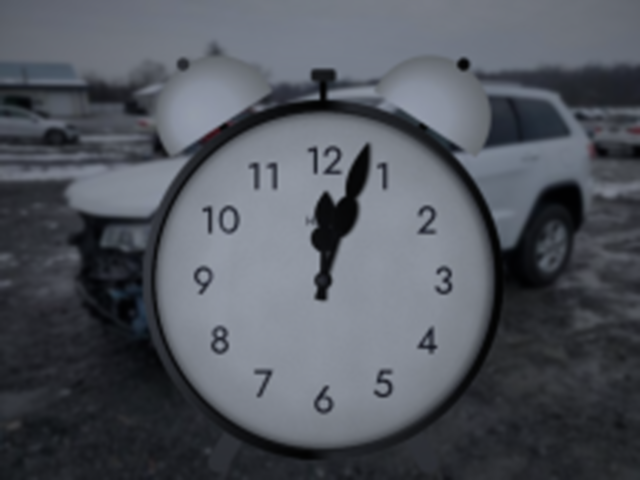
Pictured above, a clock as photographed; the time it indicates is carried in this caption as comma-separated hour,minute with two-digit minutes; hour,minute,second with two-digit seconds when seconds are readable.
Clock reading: 12,03
